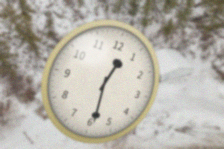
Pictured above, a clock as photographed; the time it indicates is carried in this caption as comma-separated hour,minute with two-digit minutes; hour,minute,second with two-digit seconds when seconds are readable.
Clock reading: 12,29
